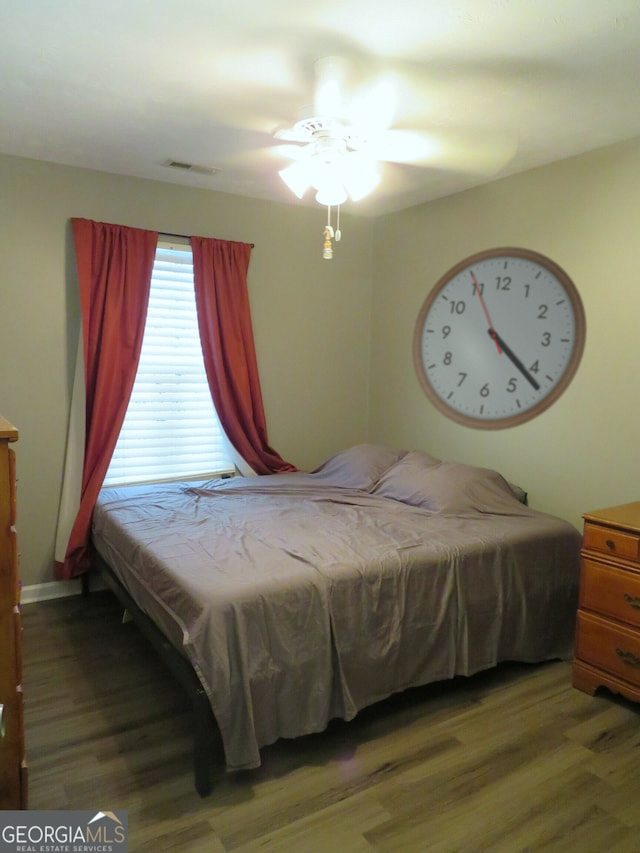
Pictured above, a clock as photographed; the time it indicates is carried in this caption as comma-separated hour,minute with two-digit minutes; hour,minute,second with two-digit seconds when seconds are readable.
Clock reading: 4,21,55
